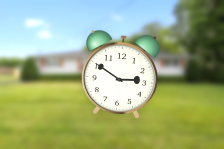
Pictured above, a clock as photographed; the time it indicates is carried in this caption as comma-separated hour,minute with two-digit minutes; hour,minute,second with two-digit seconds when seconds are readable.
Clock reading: 2,50
